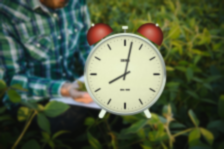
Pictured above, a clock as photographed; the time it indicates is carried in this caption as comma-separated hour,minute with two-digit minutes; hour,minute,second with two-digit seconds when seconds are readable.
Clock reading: 8,02
